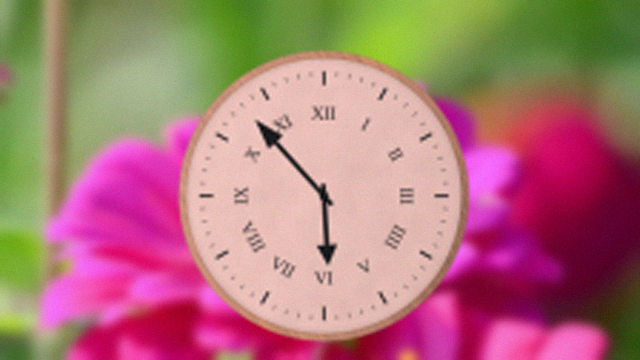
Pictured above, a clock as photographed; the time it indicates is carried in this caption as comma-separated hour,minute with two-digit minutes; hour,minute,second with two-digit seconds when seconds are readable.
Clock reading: 5,53
